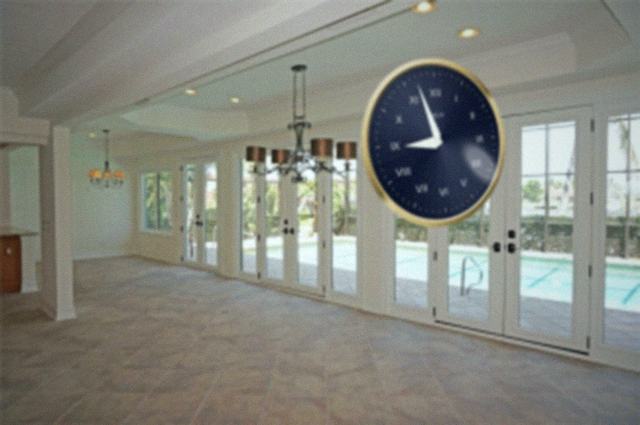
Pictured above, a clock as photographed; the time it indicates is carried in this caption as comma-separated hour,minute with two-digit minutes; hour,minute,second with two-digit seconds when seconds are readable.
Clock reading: 8,57
